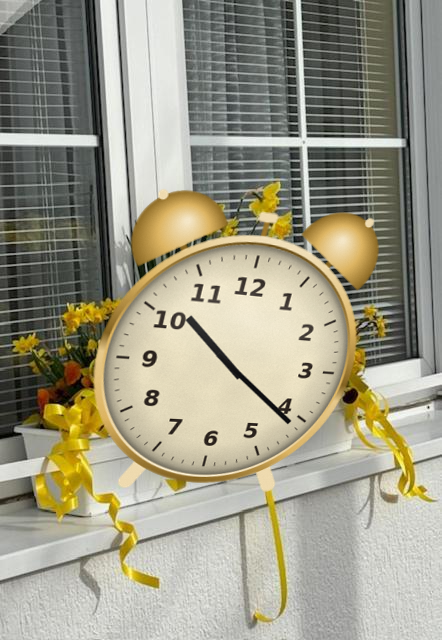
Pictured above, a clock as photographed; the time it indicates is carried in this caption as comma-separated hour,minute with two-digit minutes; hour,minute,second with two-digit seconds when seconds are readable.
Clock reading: 10,21
